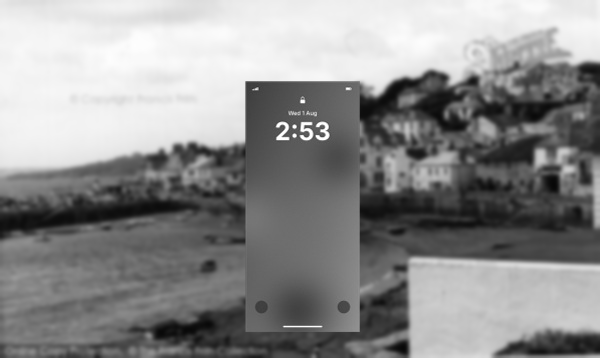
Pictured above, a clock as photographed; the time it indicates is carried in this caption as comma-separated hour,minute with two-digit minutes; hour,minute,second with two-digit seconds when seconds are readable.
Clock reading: 2,53
